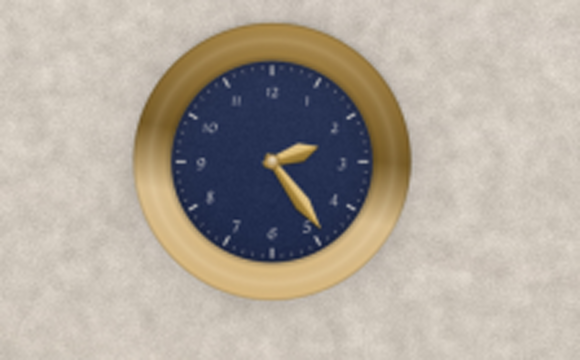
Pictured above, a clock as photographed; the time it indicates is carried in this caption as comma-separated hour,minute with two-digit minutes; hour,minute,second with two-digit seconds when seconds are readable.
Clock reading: 2,24
